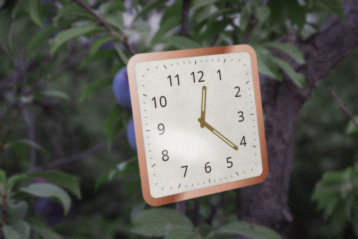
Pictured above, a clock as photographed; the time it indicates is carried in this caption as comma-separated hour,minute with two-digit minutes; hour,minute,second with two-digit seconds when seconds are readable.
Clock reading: 12,22
